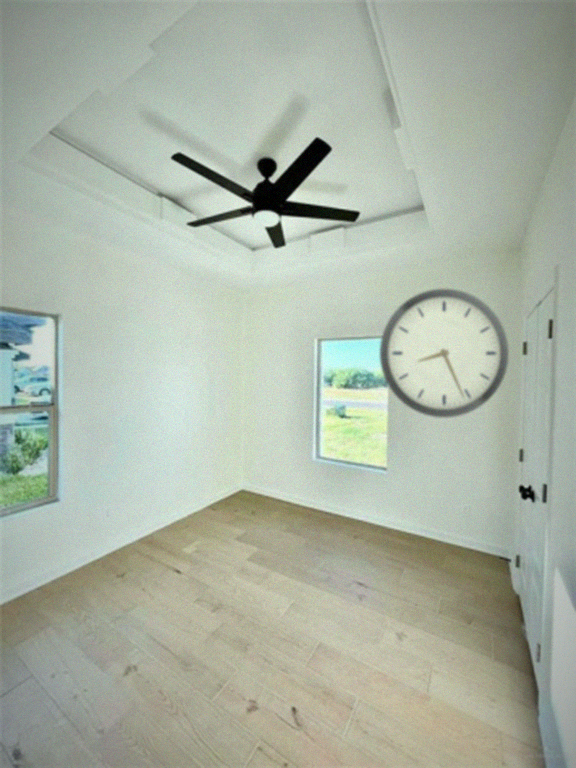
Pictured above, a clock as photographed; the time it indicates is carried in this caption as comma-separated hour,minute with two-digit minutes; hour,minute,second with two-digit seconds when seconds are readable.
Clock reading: 8,26
